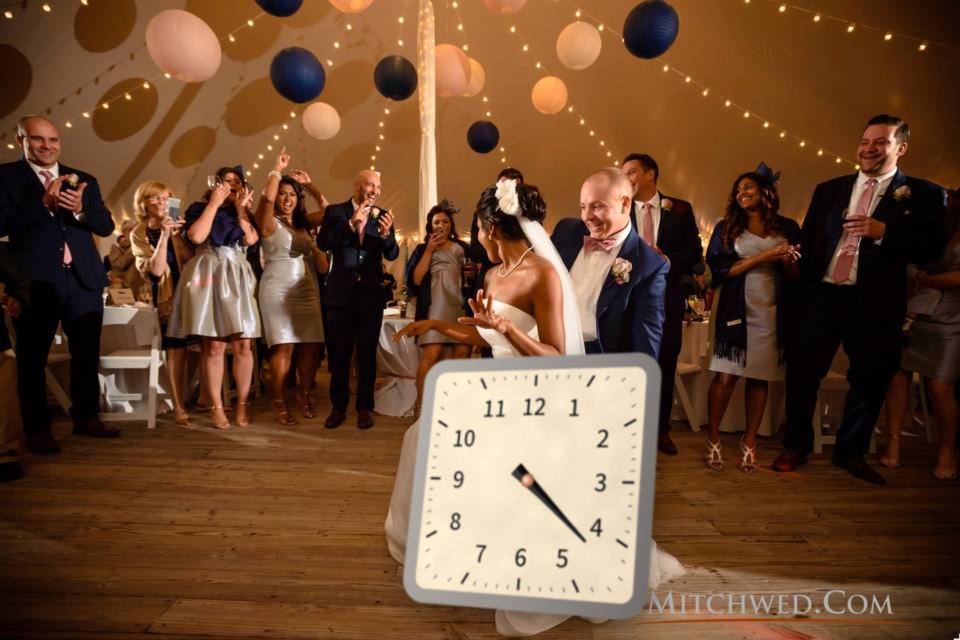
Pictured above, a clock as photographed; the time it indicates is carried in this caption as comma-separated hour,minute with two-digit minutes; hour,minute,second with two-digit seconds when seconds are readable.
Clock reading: 4,22
